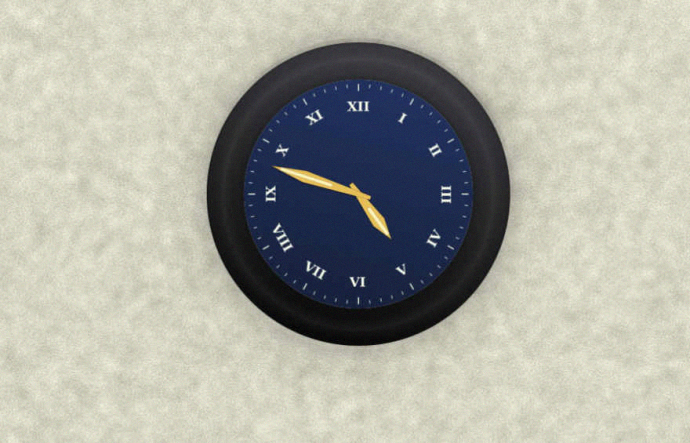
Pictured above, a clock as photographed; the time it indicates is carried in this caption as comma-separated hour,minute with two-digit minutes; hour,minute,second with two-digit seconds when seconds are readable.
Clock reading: 4,48
